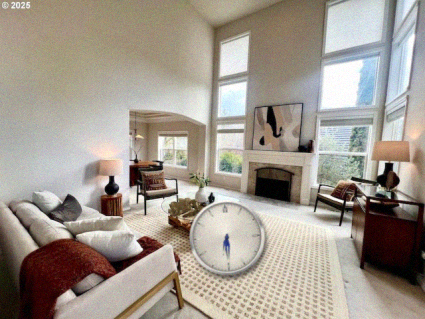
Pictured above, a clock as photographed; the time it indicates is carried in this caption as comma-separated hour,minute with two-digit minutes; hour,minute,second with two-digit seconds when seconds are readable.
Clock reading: 6,30
